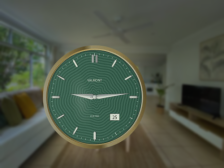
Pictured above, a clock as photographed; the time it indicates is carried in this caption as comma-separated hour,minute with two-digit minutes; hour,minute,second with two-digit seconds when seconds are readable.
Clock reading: 9,14
